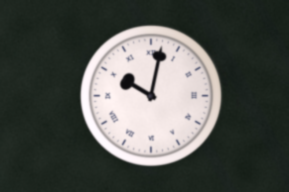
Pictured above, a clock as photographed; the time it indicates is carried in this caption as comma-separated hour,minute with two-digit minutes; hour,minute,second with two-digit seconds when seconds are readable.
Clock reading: 10,02
